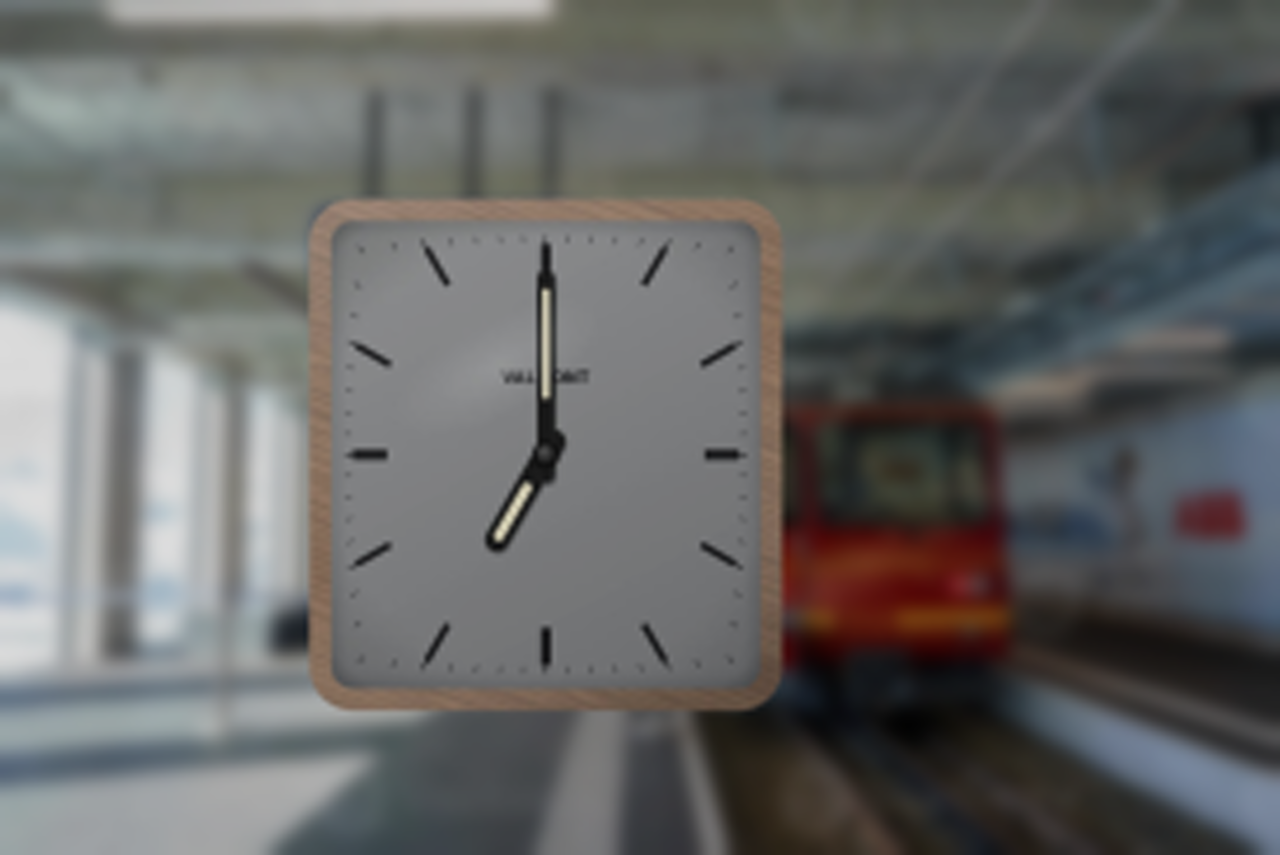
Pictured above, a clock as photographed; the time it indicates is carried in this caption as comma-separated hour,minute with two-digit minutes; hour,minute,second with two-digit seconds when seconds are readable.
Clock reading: 7,00
